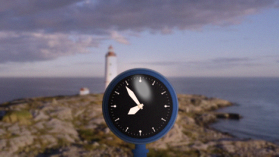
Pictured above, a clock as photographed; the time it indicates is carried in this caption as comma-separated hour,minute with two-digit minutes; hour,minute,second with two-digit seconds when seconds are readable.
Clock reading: 7,54
